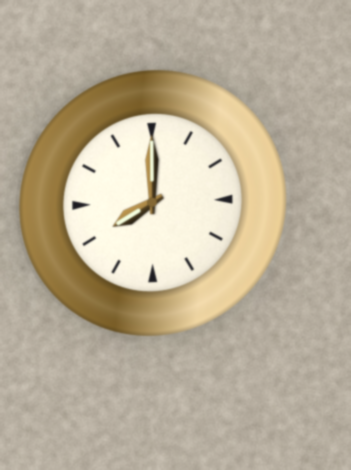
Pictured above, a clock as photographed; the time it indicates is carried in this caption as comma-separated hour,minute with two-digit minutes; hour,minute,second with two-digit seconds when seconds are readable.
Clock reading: 8,00
